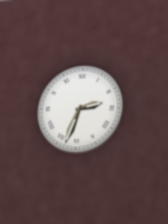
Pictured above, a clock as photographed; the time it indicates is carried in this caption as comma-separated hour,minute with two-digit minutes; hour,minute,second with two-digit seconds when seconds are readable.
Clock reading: 2,33
